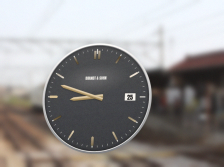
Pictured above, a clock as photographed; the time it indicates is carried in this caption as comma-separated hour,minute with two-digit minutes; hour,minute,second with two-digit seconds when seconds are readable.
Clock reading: 8,48
